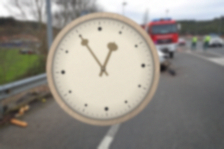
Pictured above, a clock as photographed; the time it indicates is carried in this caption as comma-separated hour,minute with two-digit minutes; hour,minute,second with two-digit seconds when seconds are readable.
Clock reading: 12,55
